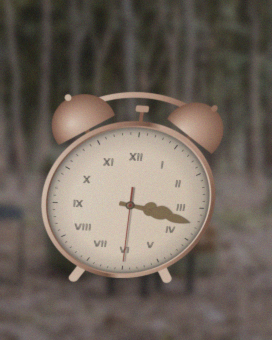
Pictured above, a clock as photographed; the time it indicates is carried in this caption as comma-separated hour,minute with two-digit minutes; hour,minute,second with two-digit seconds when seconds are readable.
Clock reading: 3,17,30
